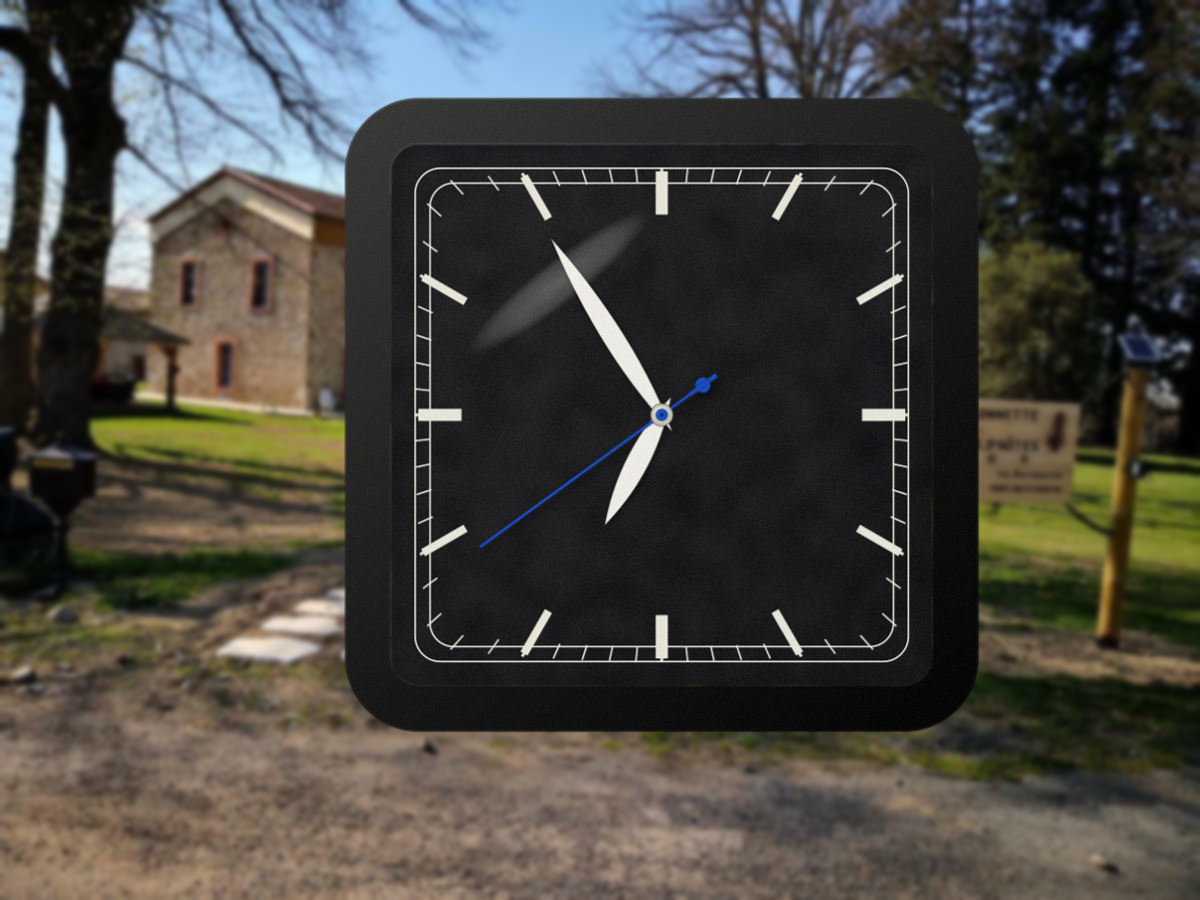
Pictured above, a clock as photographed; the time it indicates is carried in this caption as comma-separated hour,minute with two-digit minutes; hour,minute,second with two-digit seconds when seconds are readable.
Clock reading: 6,54,39
